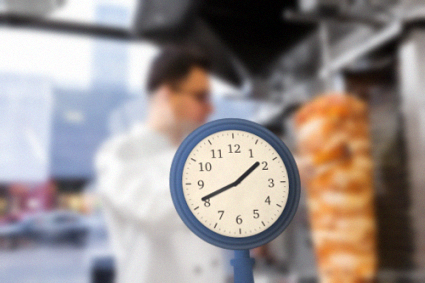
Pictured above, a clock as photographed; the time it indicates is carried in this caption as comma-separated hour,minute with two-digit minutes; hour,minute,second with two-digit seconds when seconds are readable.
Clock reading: 1,41
